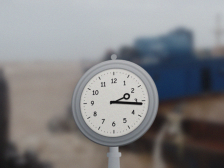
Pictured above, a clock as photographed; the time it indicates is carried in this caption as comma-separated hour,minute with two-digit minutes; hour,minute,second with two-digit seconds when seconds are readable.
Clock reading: 2,16
